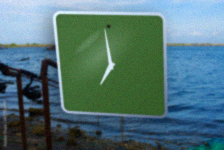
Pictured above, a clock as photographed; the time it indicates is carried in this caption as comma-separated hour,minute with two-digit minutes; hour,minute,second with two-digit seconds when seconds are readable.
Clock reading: 6,59
